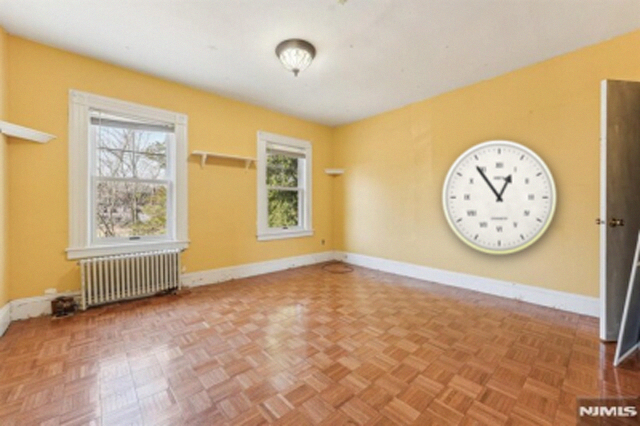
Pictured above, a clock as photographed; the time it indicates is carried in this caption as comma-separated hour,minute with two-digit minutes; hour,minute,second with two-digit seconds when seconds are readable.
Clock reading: 12,54
